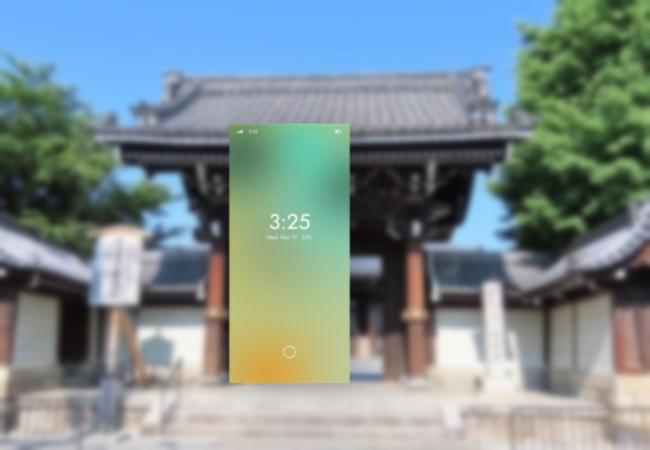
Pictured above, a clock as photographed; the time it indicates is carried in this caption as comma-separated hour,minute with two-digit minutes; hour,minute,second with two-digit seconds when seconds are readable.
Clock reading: 3,25
